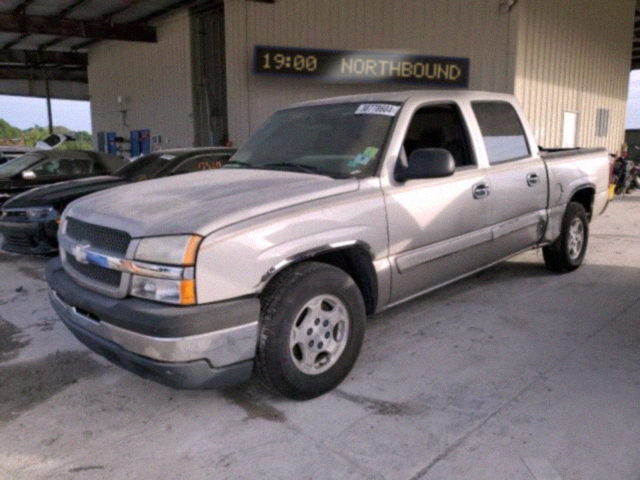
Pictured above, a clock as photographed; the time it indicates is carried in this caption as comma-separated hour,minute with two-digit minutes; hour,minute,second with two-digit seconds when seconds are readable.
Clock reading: 19,00
